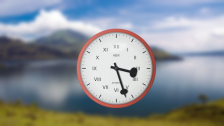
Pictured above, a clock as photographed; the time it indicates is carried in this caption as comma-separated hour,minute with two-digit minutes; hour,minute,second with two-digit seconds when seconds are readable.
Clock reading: 3,27
